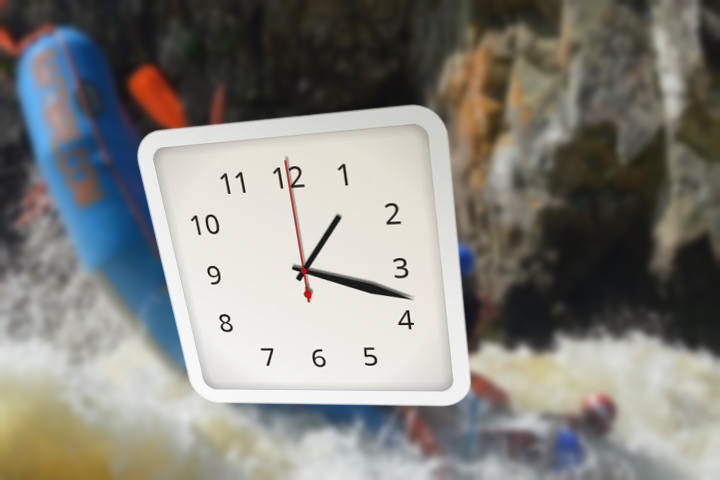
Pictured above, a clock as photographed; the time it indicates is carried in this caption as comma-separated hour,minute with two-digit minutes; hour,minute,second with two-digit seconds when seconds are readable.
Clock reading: 1,18,00
